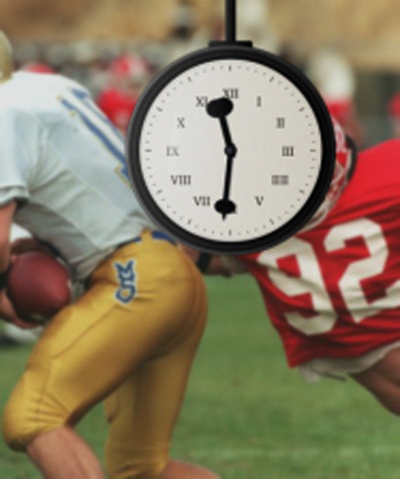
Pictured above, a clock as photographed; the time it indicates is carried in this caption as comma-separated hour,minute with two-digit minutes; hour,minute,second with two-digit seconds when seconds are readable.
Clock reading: 11,31
